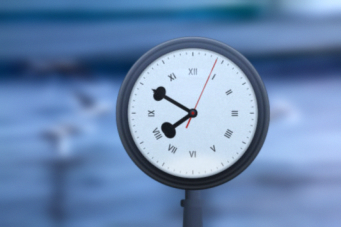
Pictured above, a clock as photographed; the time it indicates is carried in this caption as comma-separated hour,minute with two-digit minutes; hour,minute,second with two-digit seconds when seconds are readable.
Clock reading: 7,50,04
